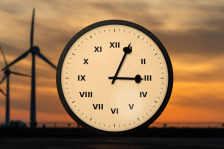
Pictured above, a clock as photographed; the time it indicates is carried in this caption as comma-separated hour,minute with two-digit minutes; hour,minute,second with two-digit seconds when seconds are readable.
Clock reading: 3,04
